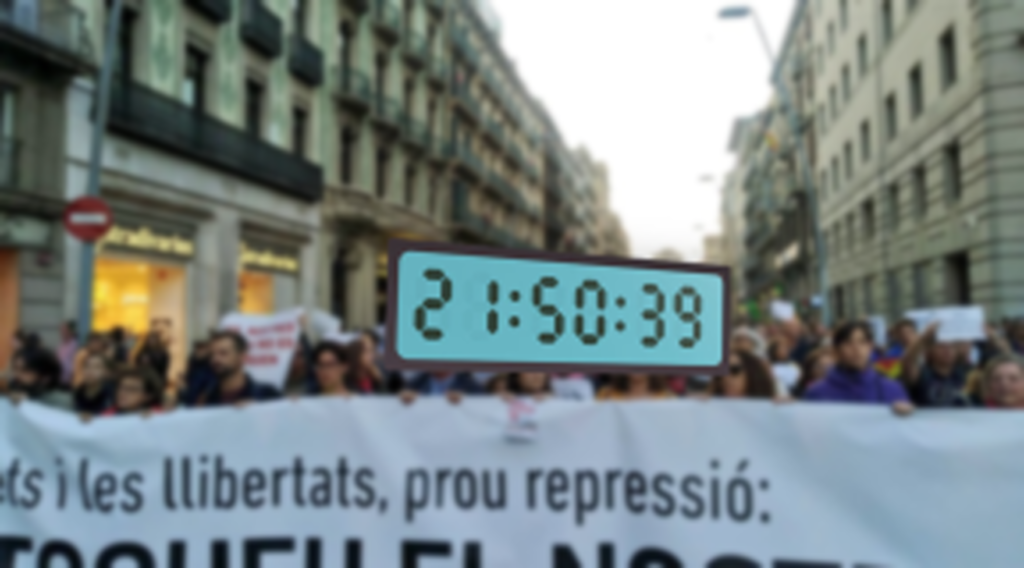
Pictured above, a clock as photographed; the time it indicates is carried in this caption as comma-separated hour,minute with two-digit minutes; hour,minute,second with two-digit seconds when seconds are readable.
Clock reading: 21,50,39
